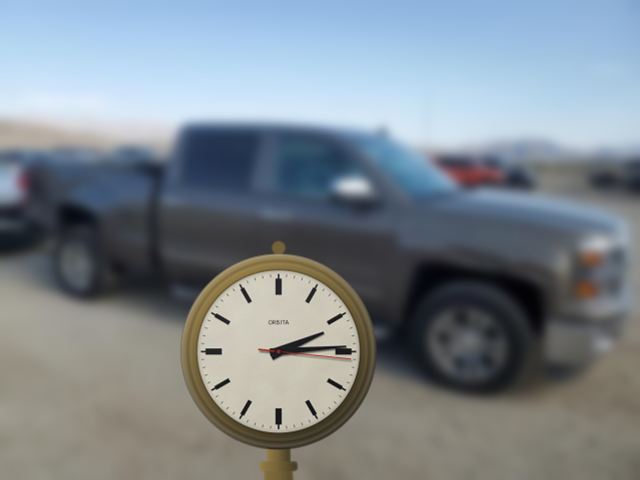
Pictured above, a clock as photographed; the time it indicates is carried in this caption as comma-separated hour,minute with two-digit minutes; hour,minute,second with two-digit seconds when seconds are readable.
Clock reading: 2,14,16
